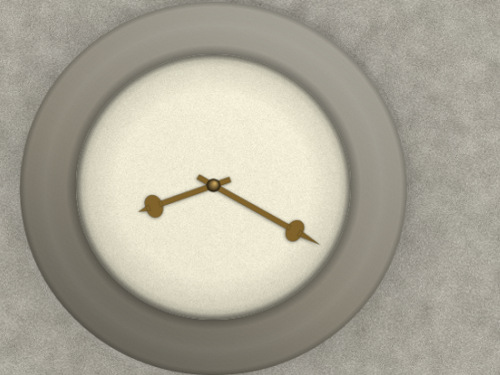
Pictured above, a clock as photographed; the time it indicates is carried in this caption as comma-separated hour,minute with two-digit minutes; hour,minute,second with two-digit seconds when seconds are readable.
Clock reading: 8,20
